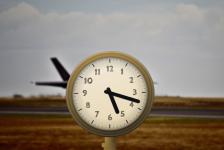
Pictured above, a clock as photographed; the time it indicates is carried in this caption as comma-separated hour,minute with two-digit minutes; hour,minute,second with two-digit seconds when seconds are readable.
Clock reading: 5,18
